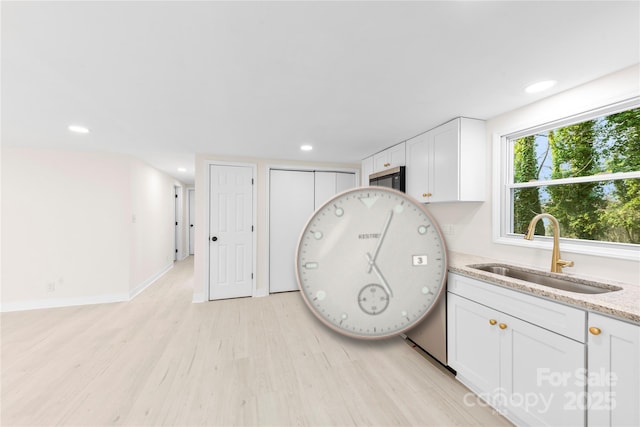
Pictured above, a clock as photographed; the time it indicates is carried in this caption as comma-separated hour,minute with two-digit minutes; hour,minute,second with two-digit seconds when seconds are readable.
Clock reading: 5,04
